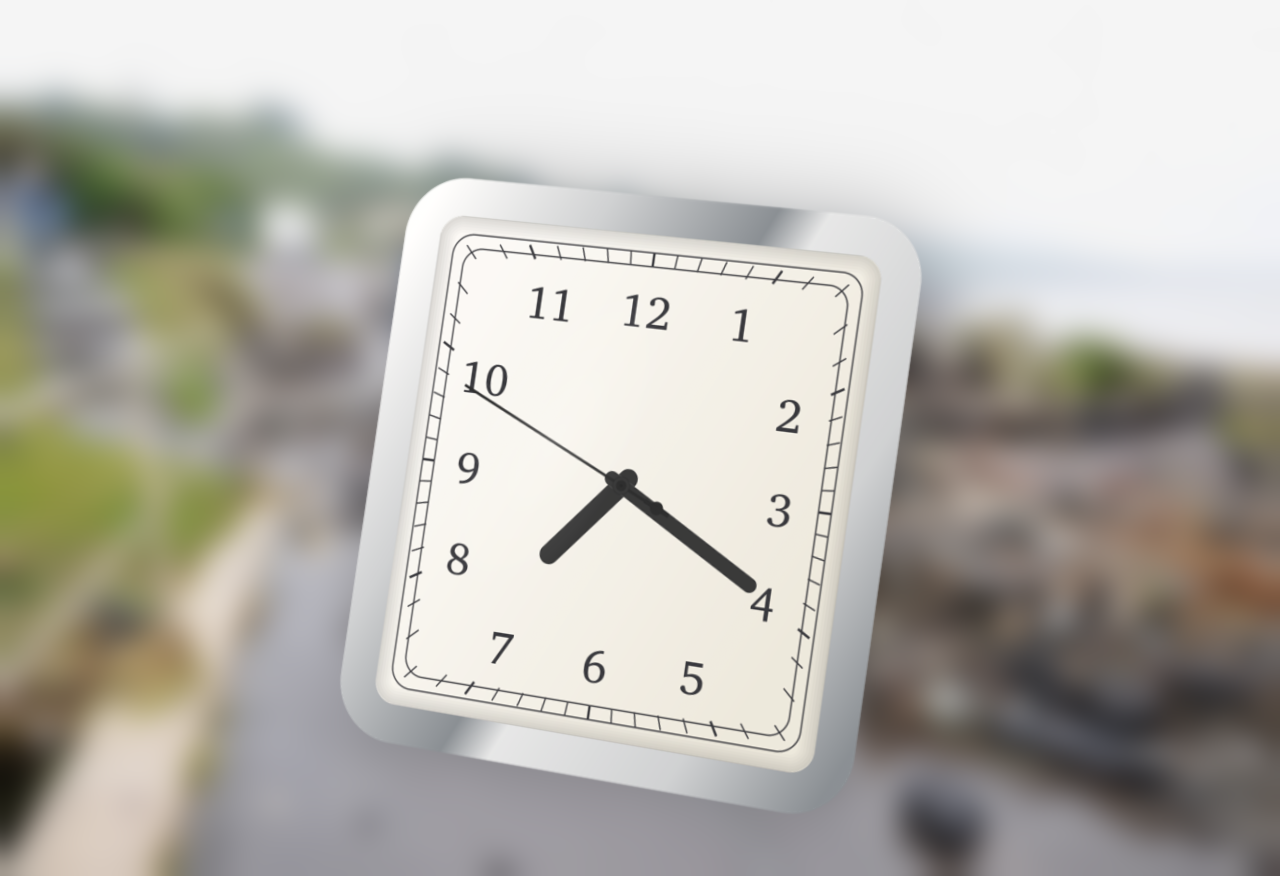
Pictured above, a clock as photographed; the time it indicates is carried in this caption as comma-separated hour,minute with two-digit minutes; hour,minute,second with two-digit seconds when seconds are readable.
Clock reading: 7,19,49
